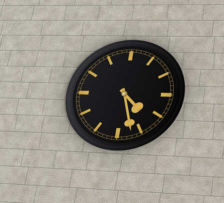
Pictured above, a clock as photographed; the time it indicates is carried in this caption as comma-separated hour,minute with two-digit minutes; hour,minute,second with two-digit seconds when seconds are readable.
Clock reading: 4,27
